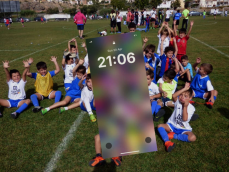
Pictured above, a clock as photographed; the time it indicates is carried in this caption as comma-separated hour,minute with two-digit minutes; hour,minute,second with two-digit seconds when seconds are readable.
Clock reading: 21,06
